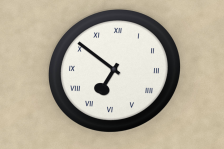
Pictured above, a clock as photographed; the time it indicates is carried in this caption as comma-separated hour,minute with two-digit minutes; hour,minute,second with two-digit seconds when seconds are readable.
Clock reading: 6,51
